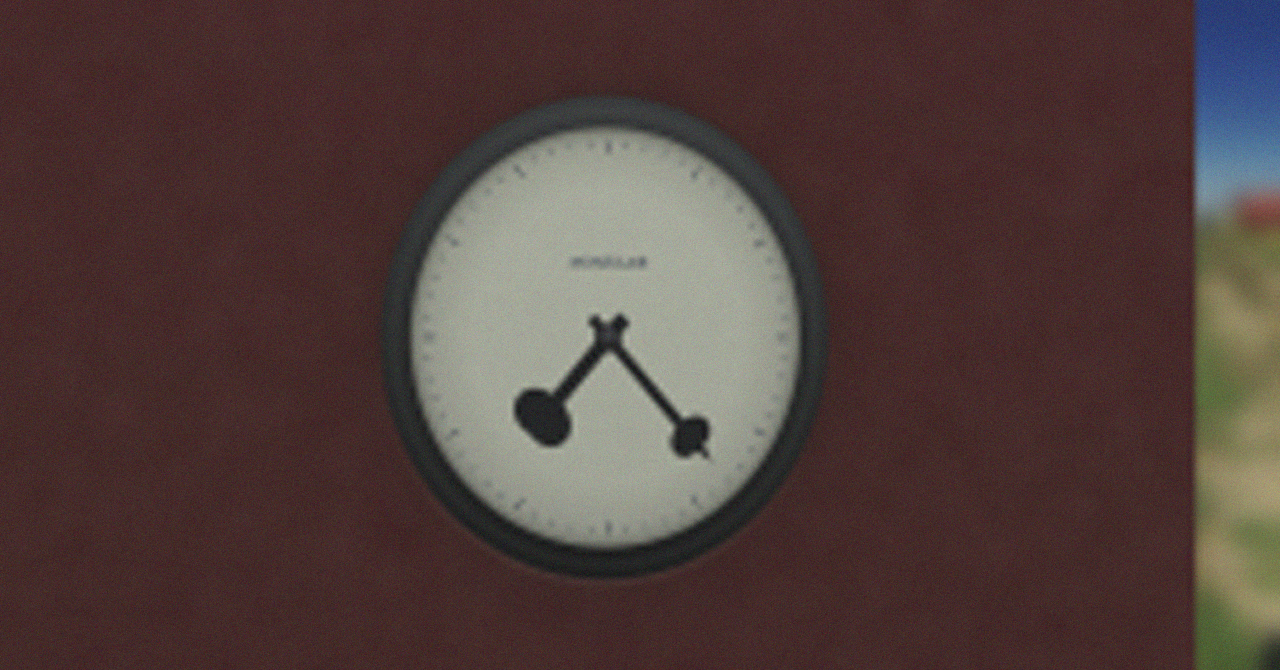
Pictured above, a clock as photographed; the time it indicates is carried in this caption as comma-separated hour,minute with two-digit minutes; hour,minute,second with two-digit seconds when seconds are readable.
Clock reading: 7,23
